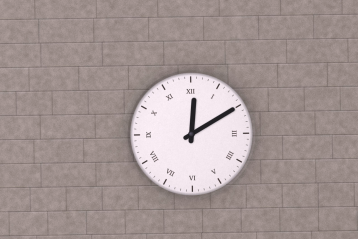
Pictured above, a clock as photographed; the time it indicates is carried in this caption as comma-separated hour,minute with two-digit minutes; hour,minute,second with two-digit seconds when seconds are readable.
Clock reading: 12,10
